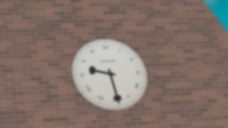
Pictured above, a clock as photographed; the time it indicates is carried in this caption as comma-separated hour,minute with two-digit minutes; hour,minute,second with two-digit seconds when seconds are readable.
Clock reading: 9,29
